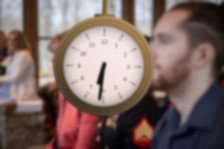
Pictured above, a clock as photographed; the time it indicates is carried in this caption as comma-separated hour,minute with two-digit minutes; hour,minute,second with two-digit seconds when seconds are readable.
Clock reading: 6,31
